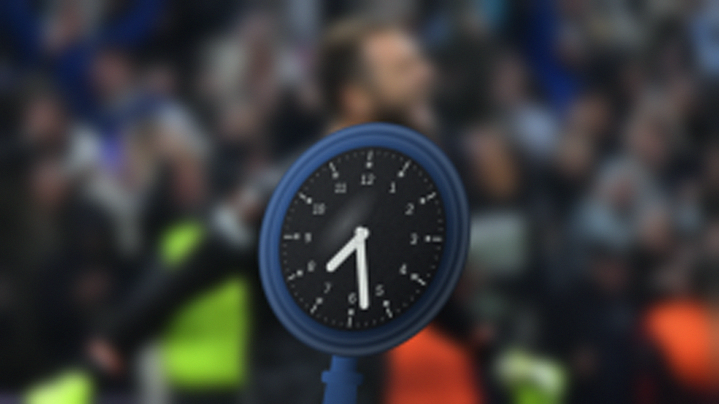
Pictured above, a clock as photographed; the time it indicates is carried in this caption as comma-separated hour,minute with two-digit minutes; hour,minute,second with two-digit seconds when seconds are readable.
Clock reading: 7,28
